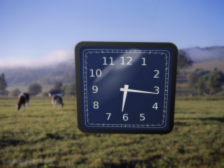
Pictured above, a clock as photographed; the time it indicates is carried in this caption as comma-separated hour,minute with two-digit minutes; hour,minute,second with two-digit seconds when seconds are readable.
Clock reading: 6,16
